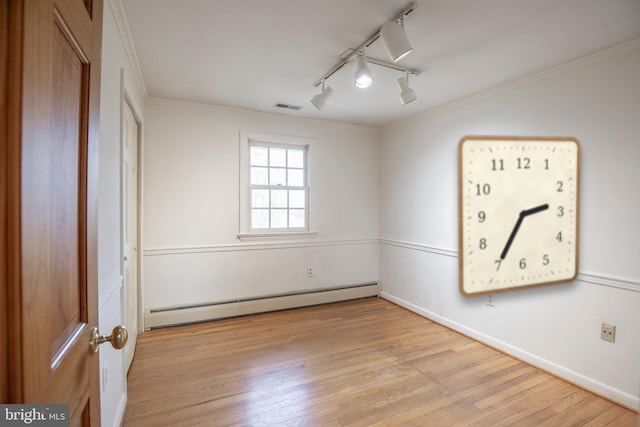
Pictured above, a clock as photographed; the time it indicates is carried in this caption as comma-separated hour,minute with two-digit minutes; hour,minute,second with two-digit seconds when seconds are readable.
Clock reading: 2,35
